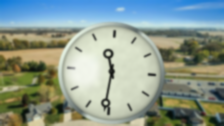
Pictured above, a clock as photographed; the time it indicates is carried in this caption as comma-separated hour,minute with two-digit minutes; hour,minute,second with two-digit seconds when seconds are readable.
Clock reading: 11,31
